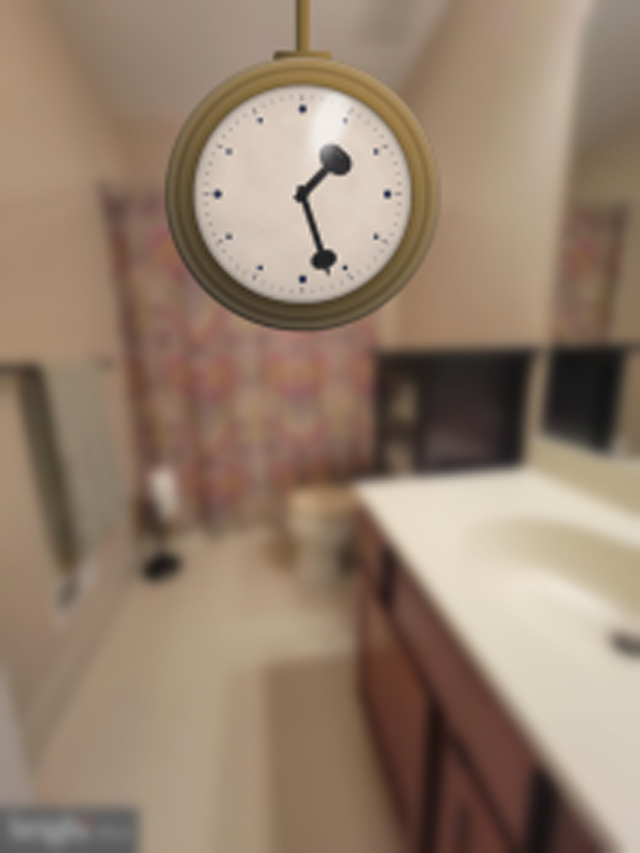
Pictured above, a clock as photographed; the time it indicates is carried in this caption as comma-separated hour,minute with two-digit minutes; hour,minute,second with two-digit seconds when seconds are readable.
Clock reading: 1,27
